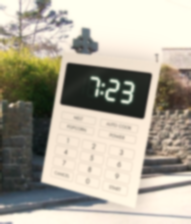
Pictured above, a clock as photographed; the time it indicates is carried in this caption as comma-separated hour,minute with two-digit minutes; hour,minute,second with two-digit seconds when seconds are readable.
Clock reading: 7,23
